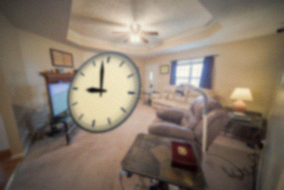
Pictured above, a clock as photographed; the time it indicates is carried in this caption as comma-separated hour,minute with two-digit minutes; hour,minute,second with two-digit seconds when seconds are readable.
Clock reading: 8,58
